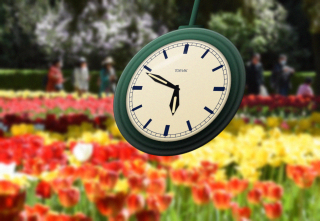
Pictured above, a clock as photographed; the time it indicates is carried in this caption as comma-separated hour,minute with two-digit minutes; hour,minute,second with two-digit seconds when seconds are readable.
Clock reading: 5,49
